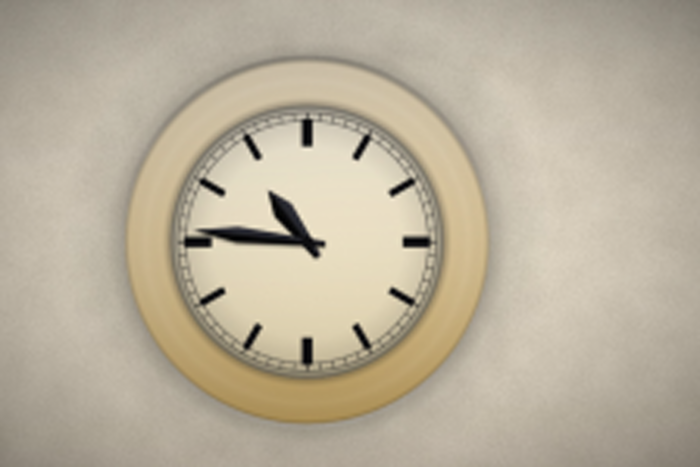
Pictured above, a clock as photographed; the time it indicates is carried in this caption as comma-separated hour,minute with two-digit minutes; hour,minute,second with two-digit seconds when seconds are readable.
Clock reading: 10,46
